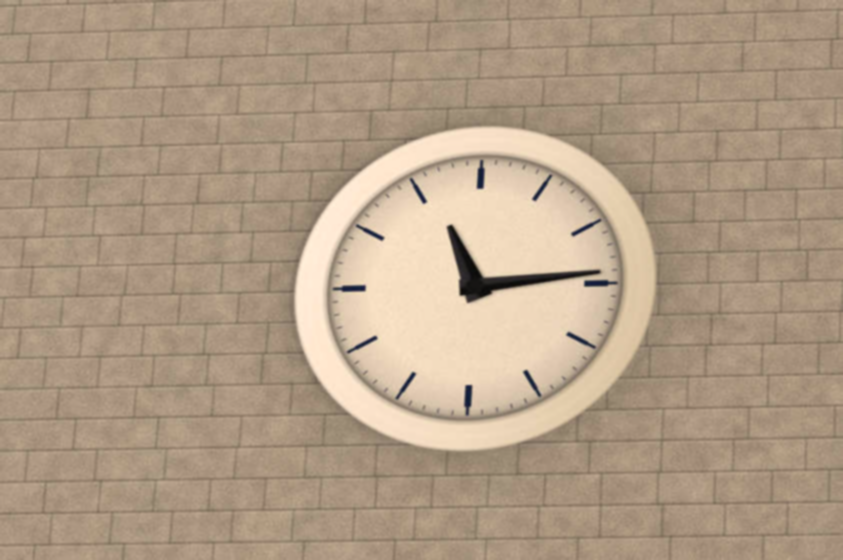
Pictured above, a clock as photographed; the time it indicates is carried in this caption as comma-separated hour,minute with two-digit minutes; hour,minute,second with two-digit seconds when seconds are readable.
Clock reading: 11,14
